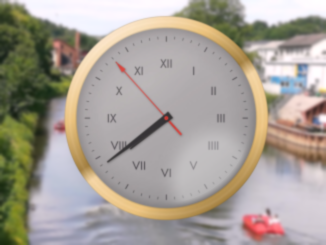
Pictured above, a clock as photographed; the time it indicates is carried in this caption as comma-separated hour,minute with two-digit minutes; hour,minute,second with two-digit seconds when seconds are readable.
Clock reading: 7,38,53
